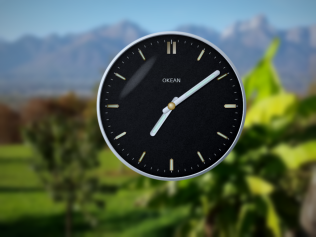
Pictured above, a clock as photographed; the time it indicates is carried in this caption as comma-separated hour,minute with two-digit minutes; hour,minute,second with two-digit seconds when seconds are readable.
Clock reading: 7,09
